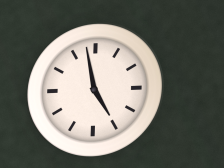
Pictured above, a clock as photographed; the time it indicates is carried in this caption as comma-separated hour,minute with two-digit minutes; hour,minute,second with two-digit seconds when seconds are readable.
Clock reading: 4,58
